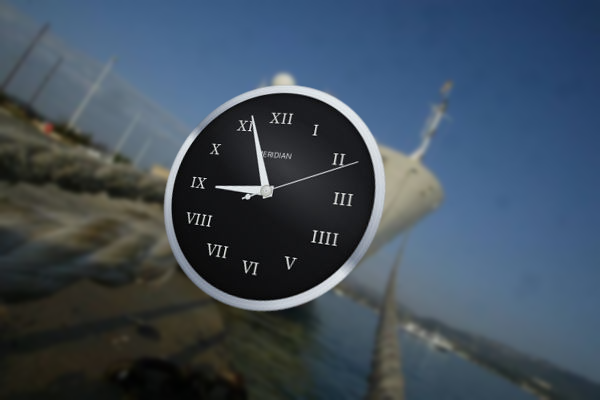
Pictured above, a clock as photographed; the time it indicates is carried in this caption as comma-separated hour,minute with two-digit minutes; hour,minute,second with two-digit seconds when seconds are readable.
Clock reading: 8,56,11
